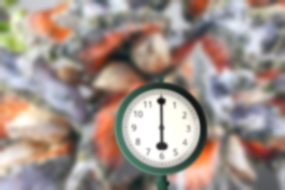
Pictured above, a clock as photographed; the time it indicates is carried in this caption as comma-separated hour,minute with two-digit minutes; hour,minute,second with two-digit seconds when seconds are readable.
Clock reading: 6,00
